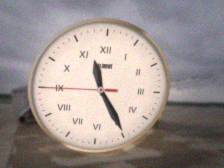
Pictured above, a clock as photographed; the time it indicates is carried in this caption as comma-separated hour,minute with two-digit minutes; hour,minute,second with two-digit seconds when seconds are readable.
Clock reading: 11,24,45
